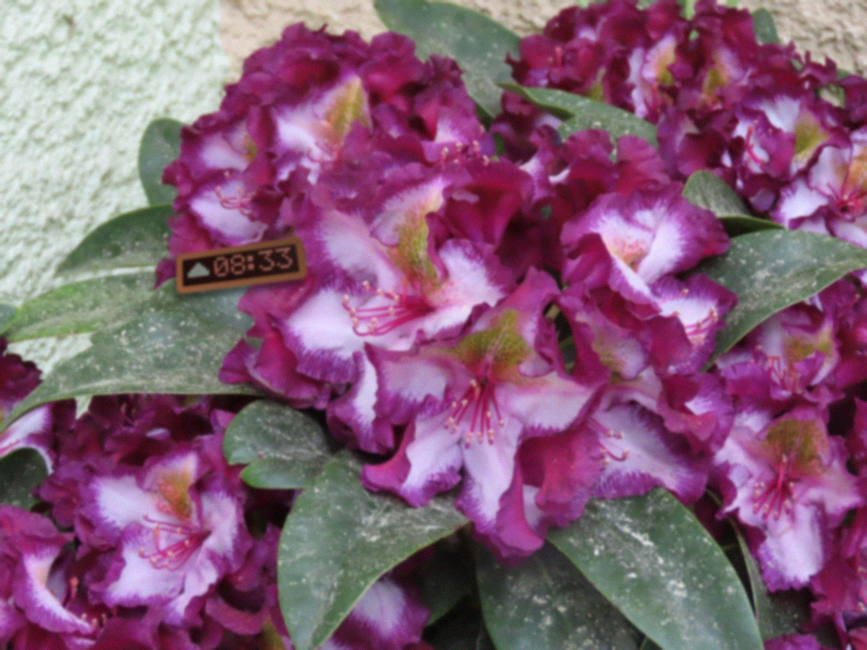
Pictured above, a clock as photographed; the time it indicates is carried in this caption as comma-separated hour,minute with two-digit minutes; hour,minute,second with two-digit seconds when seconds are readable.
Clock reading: 8,33
